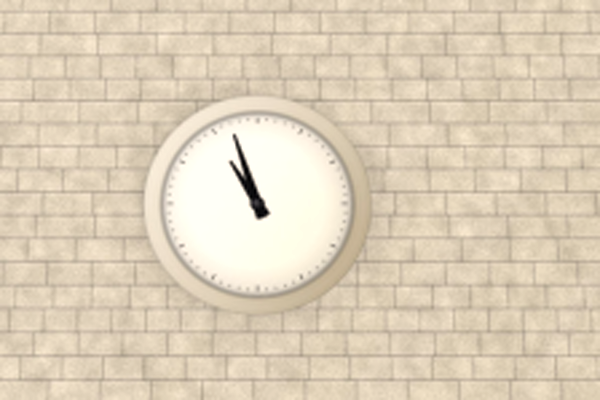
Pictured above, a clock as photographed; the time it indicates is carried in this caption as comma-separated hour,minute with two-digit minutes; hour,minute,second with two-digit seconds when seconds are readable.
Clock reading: 10,57
